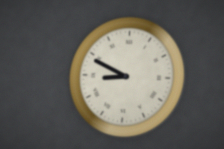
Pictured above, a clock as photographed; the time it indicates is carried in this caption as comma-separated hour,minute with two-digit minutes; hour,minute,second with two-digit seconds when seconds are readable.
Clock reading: 8,49
